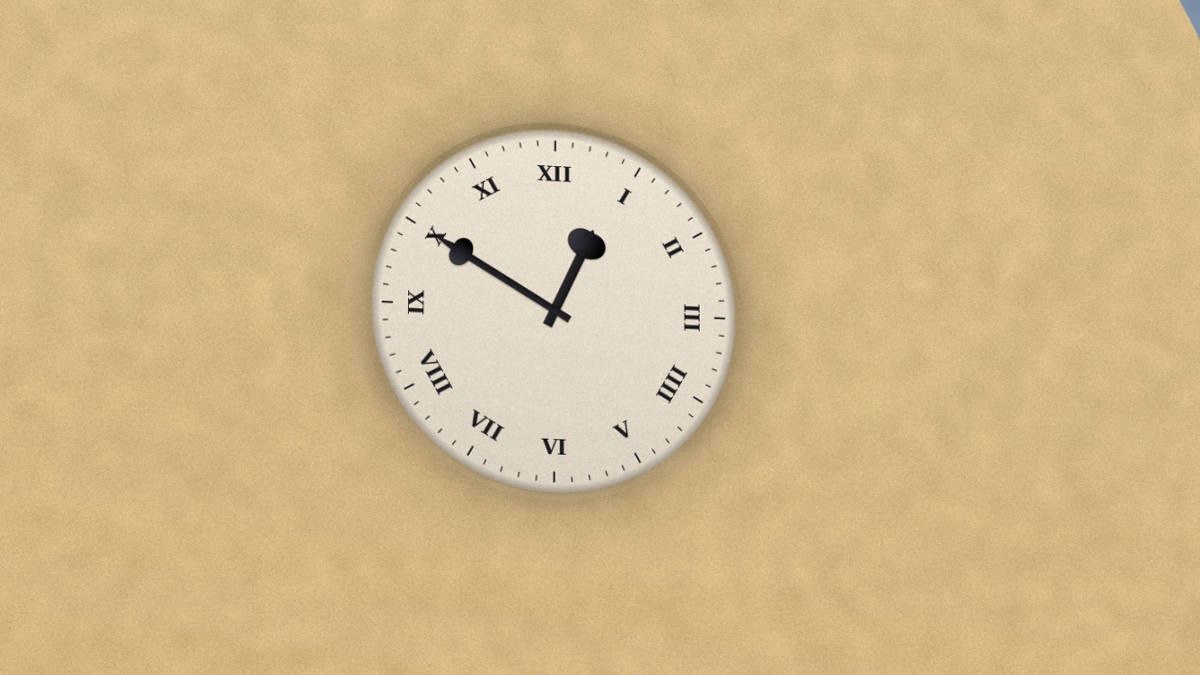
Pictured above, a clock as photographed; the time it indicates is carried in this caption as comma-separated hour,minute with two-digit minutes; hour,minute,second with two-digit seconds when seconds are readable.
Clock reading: 12,50
